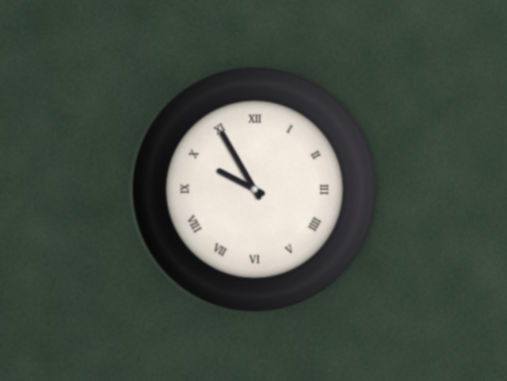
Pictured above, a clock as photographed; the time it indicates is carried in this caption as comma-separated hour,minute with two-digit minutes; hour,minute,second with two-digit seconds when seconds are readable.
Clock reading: 9,55
